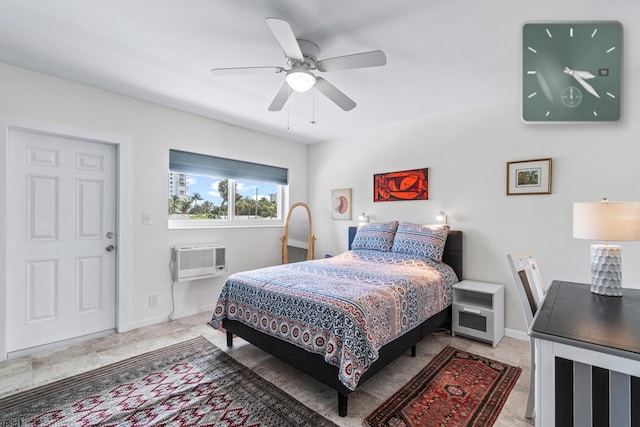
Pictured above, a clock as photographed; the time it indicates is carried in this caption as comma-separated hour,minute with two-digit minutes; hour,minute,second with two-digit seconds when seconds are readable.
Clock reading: 3,22
